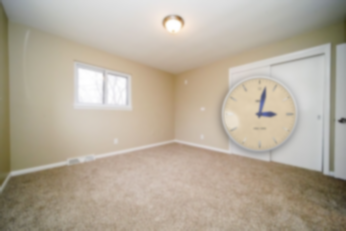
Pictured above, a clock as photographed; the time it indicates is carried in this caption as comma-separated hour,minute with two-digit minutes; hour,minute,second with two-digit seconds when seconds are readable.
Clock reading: 3,02
